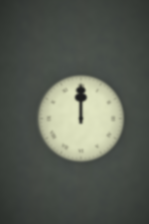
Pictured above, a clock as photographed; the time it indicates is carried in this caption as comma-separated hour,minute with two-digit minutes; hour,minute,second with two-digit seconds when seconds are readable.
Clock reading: 12,00
